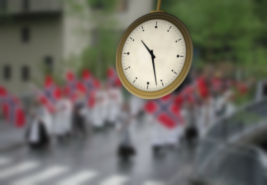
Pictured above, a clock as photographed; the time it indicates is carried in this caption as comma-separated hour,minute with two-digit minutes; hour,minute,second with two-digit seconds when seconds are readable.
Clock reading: 10,27
